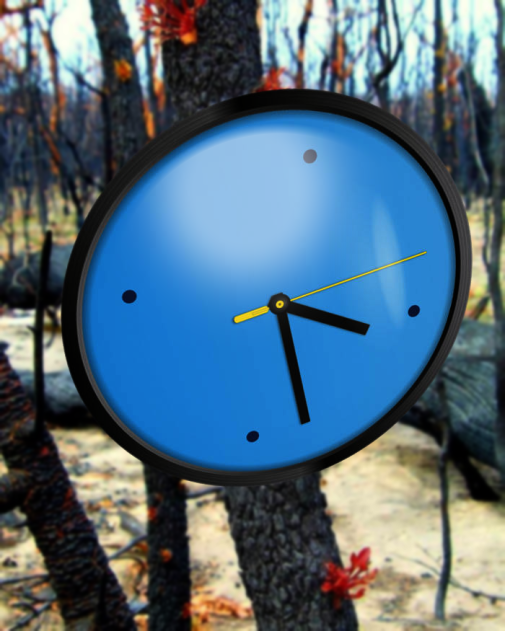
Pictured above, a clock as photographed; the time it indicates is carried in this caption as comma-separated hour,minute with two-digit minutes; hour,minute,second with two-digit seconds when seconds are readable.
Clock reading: 3,26,11
